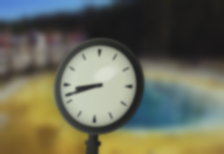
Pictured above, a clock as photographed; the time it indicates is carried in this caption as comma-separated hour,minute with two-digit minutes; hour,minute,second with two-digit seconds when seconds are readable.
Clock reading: 8,42
